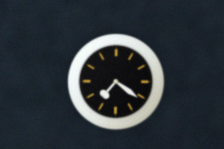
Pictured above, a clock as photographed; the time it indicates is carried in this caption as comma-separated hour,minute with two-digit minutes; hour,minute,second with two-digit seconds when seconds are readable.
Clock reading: 7,21
